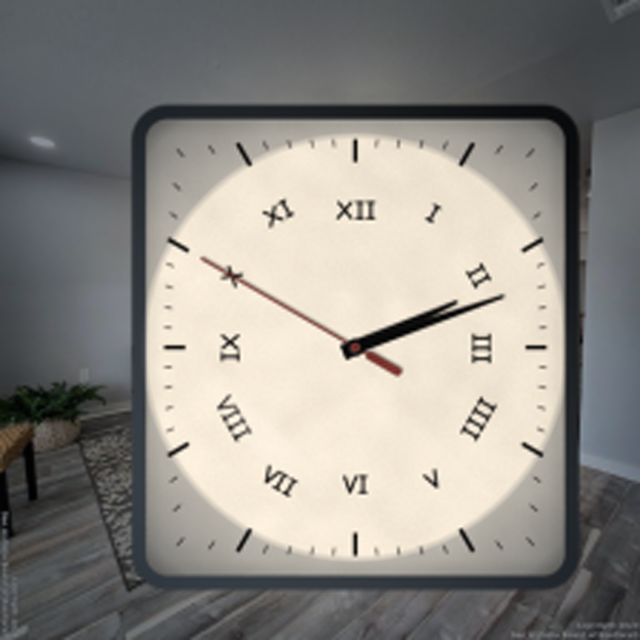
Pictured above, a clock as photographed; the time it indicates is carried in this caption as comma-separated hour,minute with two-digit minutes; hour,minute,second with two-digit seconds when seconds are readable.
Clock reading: 2,11,50
